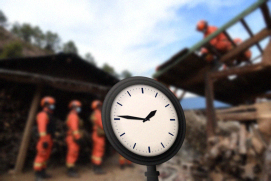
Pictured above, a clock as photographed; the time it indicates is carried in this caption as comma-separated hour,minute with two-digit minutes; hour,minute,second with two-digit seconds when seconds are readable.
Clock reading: 1,46
